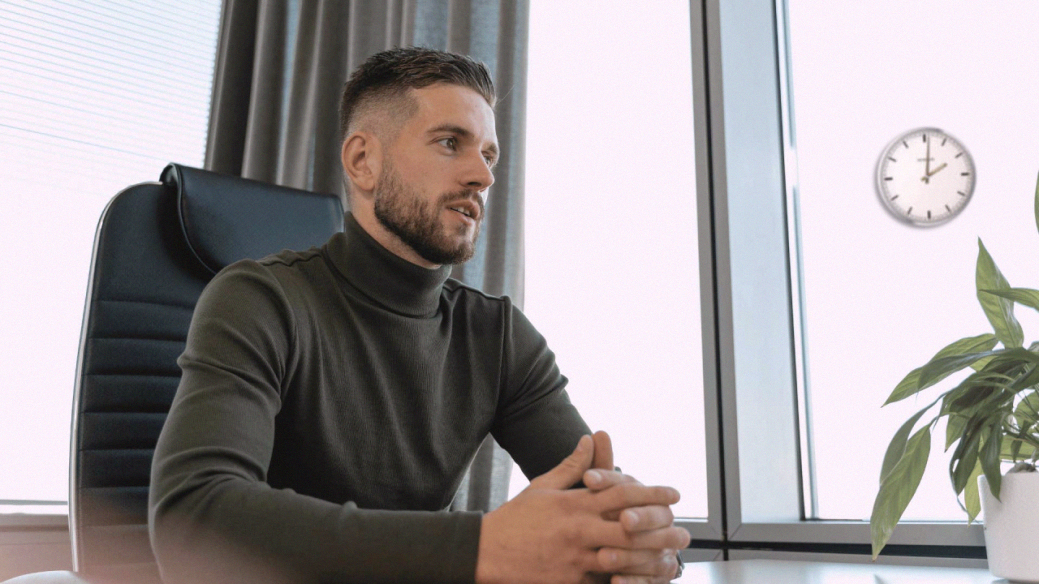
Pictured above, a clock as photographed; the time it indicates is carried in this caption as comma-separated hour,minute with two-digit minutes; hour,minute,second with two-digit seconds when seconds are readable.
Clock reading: 2,01
